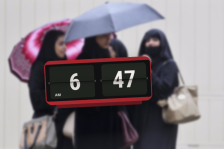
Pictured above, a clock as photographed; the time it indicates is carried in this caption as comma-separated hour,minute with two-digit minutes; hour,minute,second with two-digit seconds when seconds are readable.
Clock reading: 6,47
